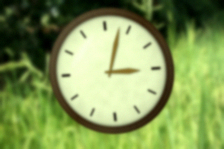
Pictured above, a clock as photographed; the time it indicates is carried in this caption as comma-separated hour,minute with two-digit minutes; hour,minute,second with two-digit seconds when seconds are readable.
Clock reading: 3,03
